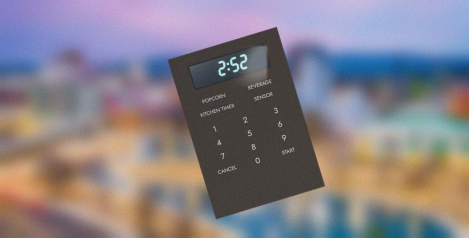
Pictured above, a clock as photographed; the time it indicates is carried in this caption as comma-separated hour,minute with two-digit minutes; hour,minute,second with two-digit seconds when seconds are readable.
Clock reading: 2,52
